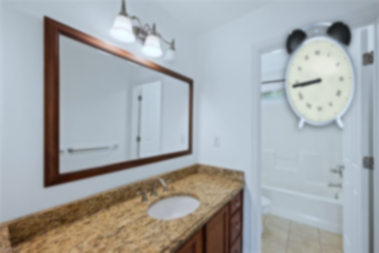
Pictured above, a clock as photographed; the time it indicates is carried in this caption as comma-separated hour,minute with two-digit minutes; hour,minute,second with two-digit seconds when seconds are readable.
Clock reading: 8,44
